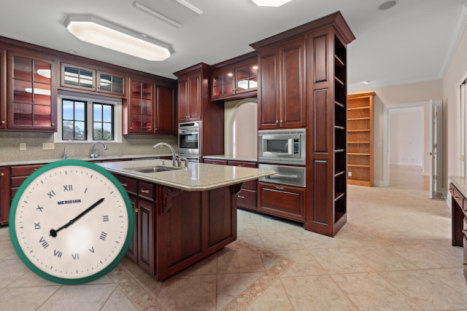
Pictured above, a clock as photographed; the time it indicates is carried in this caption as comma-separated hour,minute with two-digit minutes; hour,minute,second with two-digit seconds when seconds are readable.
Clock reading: 8,10
